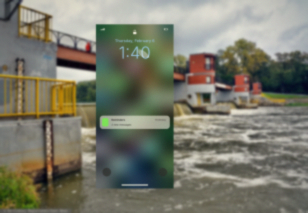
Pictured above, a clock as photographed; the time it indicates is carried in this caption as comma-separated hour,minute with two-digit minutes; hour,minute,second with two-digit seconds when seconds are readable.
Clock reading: 1,40
